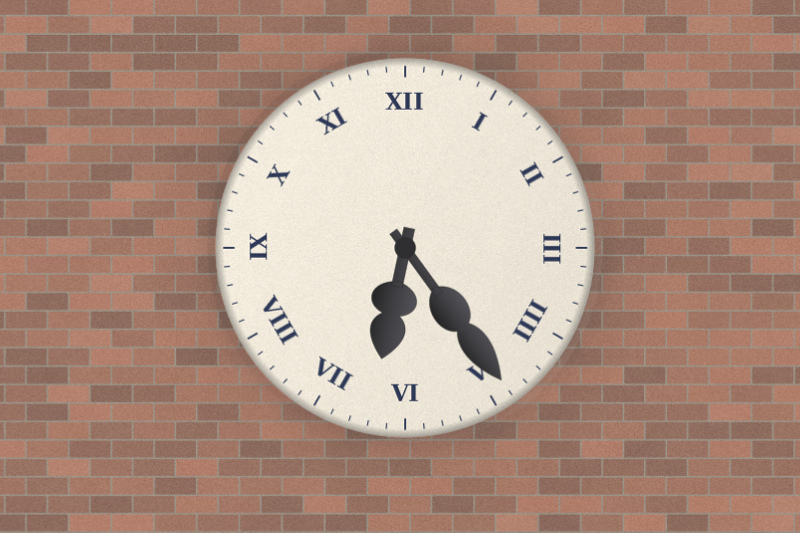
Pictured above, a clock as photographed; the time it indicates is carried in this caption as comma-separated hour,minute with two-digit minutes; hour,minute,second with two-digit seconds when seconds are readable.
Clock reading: 6,24
